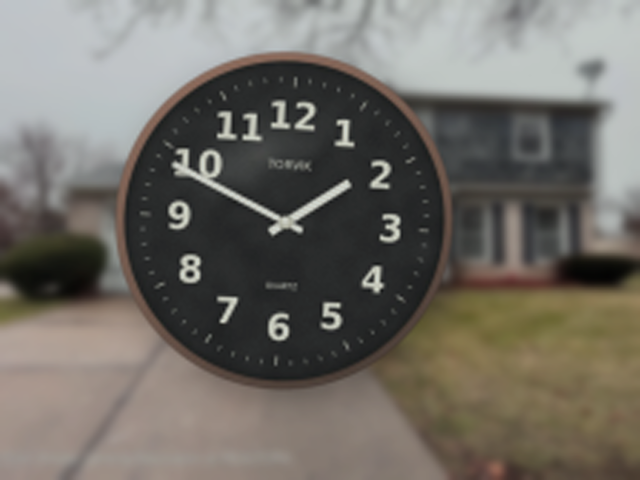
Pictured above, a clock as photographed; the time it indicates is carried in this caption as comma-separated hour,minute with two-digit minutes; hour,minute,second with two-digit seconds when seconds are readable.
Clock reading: 1,49
